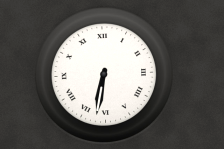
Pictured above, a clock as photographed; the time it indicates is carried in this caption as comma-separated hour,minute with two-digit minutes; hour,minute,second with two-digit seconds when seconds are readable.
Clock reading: 6,32
